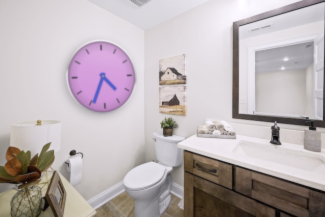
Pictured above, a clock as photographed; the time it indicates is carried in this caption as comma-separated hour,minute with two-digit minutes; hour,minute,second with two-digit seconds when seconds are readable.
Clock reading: 4,34
